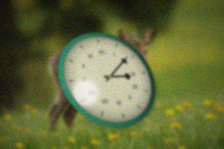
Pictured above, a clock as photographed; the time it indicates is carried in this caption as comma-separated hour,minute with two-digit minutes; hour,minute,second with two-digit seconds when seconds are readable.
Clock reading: 3,09
